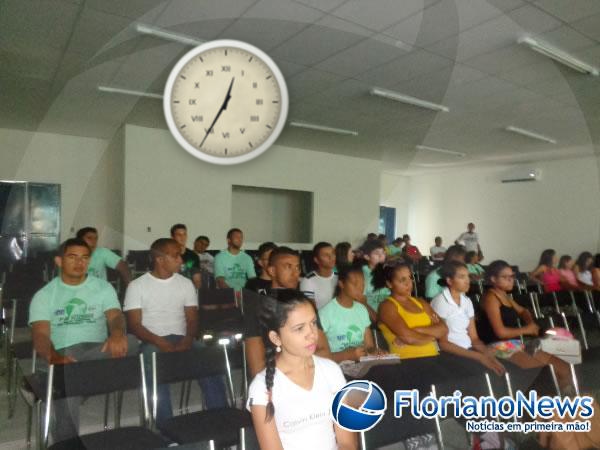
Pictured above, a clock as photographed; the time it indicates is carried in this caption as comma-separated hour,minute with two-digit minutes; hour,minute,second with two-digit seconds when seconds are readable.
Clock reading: 12,35
